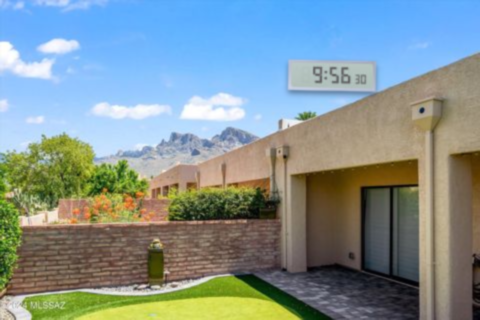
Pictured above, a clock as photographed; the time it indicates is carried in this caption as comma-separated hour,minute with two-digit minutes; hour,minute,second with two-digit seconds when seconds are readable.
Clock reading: 9,56
